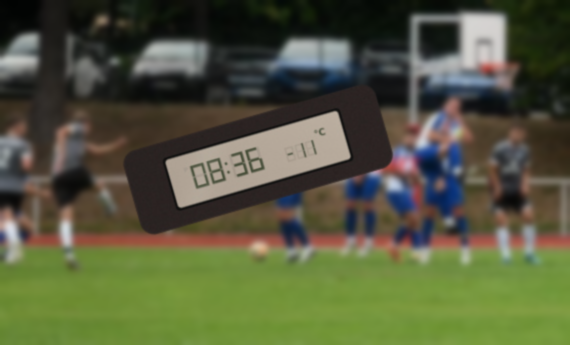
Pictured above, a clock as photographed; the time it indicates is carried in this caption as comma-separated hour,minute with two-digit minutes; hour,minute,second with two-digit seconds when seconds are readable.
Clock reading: 8,36
